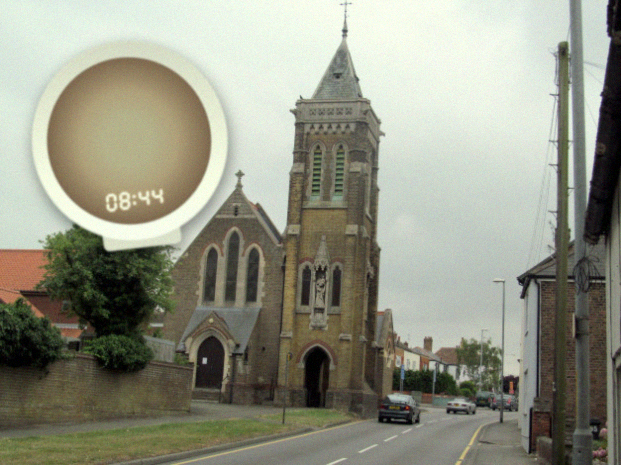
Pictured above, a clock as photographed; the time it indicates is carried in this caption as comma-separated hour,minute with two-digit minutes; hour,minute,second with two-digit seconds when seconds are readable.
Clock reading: 8,44
